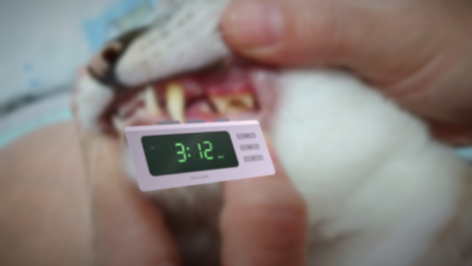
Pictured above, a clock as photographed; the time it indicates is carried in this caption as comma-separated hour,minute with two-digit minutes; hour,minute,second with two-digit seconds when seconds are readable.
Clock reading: 3,12
